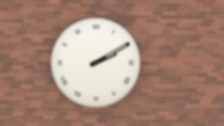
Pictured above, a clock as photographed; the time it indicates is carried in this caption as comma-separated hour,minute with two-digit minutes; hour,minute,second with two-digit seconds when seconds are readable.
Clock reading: 2,10
